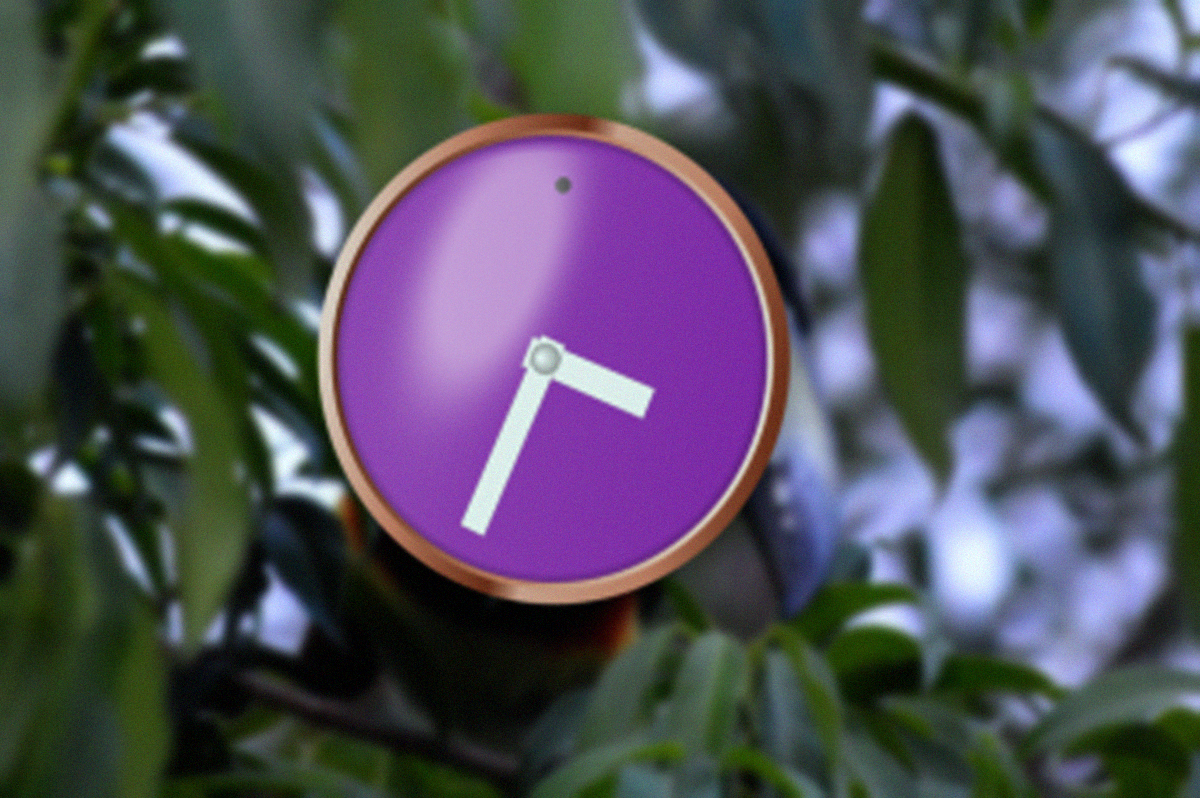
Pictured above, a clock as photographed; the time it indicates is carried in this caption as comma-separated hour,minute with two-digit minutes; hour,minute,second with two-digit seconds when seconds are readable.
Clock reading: 3,33
